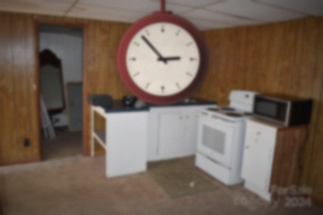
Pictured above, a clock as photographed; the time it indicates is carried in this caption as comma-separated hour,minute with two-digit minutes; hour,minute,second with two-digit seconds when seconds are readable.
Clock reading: 2,53
